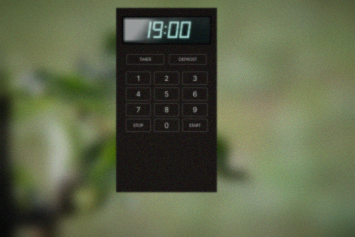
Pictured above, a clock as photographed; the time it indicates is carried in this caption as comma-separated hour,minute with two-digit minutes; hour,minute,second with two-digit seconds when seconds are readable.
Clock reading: 19,00
